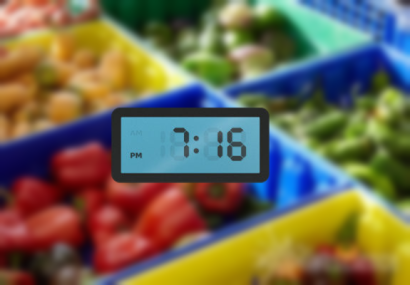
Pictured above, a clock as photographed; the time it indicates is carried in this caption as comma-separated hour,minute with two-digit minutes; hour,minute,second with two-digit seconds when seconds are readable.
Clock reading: 7,16
